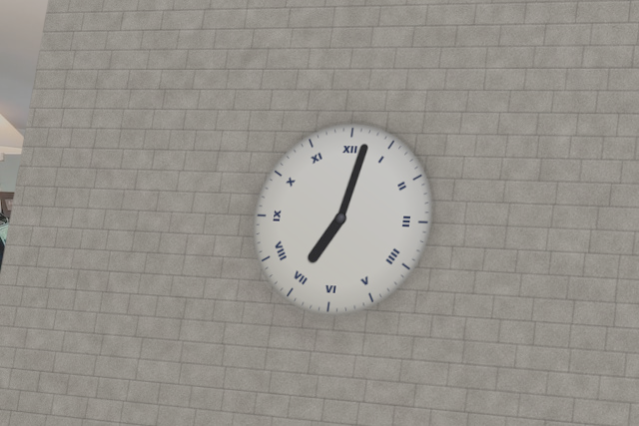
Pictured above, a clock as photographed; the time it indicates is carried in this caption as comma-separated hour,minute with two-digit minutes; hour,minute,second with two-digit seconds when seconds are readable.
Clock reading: 7,02
